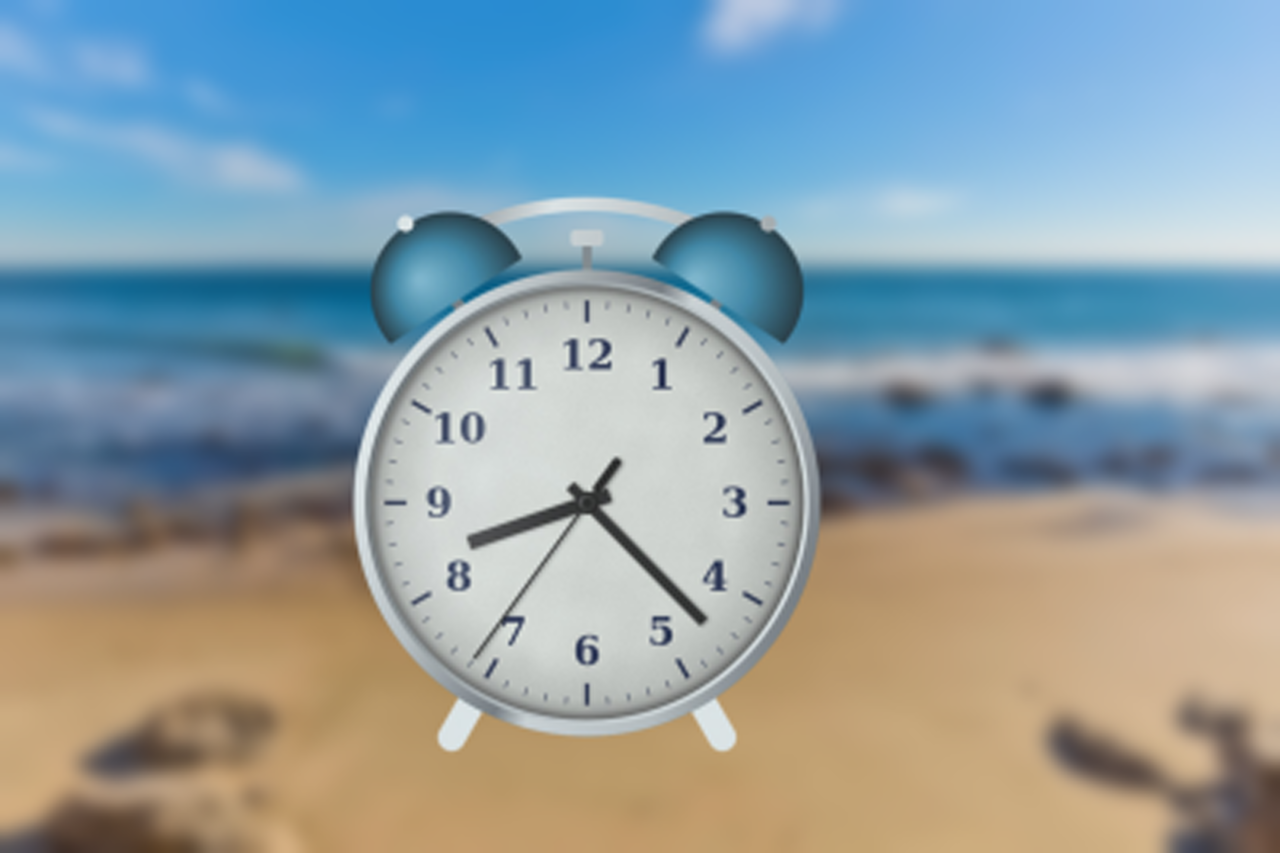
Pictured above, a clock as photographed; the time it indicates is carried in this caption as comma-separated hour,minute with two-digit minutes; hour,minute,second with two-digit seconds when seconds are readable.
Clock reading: 8,22,36
